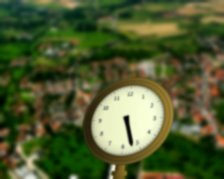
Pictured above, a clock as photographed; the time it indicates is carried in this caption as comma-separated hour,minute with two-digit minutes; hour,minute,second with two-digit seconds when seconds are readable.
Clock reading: 5,27
